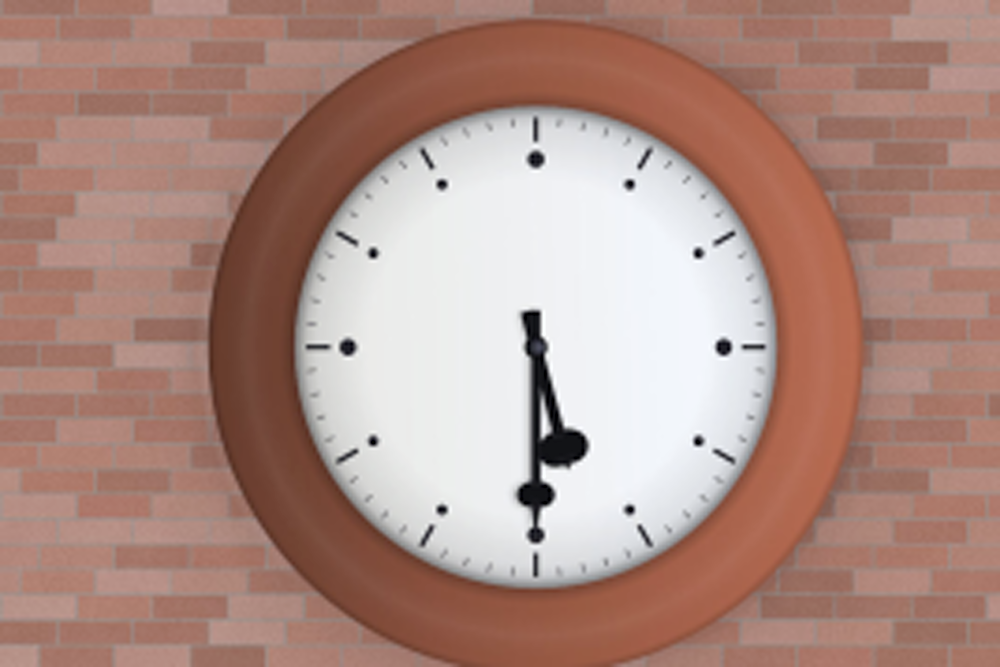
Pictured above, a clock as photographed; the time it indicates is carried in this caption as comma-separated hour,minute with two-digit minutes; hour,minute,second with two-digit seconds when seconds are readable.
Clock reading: 5,30
